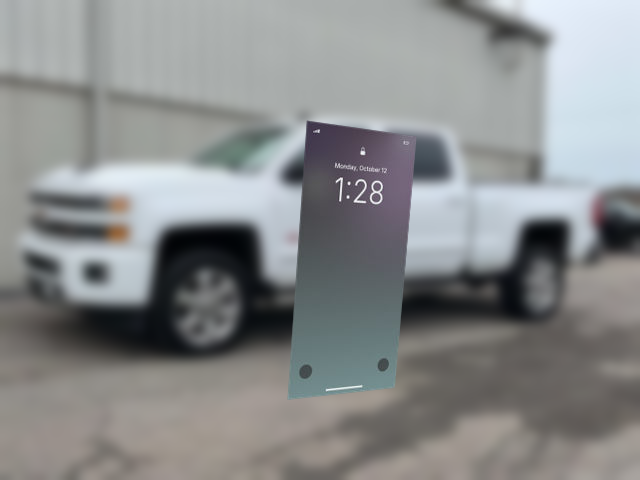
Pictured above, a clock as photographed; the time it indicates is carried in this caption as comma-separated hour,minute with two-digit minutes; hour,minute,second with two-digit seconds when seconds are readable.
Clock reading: 1,28
